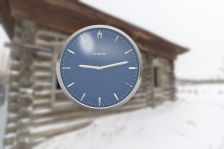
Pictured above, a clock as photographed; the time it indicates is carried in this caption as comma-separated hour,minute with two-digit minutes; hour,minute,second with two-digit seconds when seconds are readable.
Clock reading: 9,13
